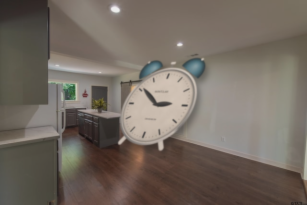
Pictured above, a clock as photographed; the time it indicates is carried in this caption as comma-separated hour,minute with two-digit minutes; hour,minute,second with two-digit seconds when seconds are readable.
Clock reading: 2,51
